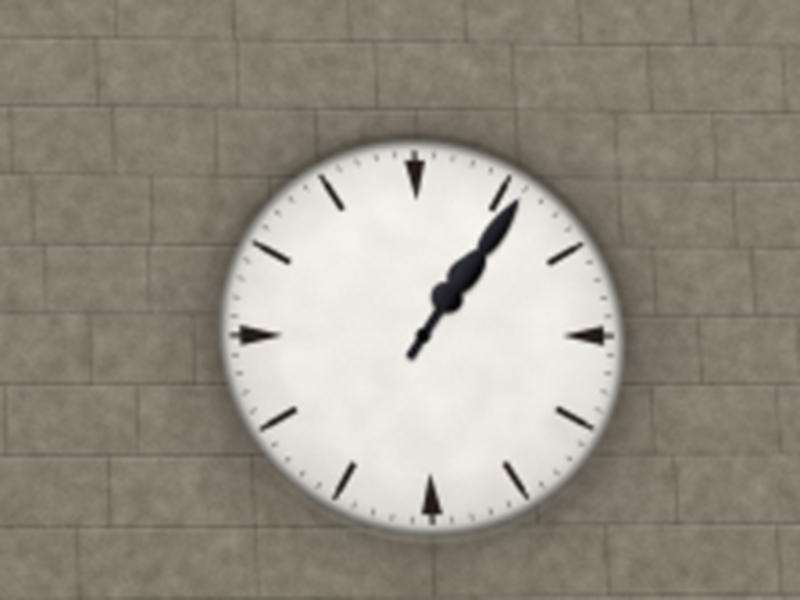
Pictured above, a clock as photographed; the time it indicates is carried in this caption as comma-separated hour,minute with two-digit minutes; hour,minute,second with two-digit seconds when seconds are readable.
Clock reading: 1,06
